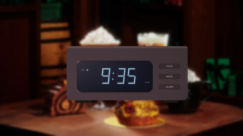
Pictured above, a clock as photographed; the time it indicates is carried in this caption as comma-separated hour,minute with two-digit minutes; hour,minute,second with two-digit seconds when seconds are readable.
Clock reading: 9,35
